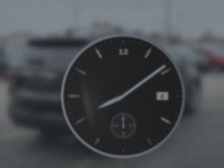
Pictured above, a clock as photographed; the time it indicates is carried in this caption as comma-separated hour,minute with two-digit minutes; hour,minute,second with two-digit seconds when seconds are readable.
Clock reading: 8,09
